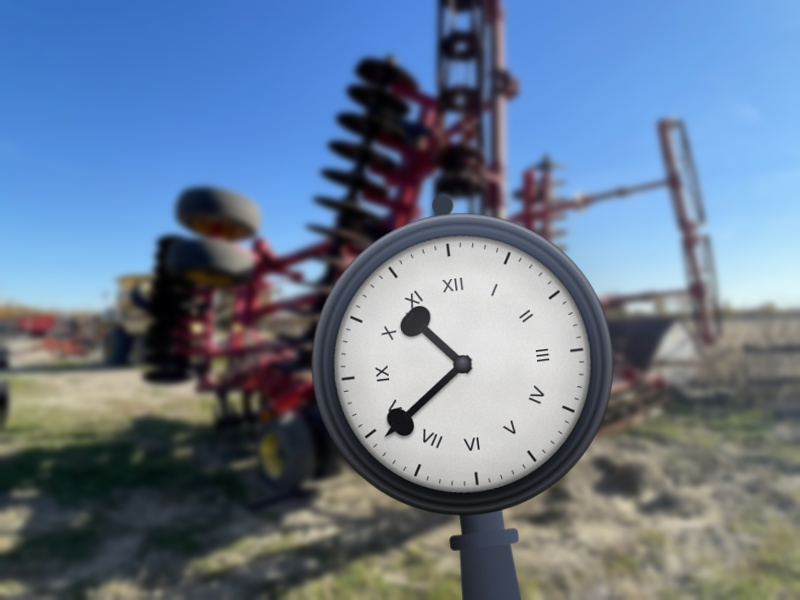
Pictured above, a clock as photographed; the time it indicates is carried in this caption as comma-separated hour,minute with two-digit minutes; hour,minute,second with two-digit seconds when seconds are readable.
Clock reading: 10,39
